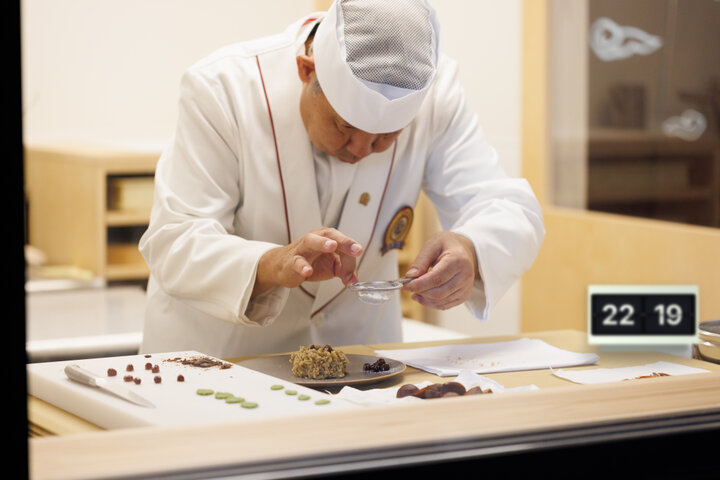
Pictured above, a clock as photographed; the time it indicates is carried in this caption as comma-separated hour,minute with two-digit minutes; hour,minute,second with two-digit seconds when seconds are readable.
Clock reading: 22,19
